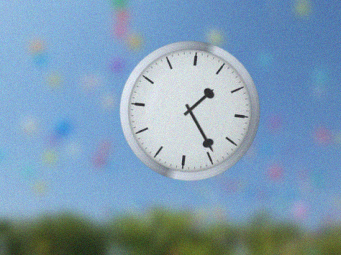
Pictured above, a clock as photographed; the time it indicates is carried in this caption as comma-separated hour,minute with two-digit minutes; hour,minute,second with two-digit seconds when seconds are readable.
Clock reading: 1,24
